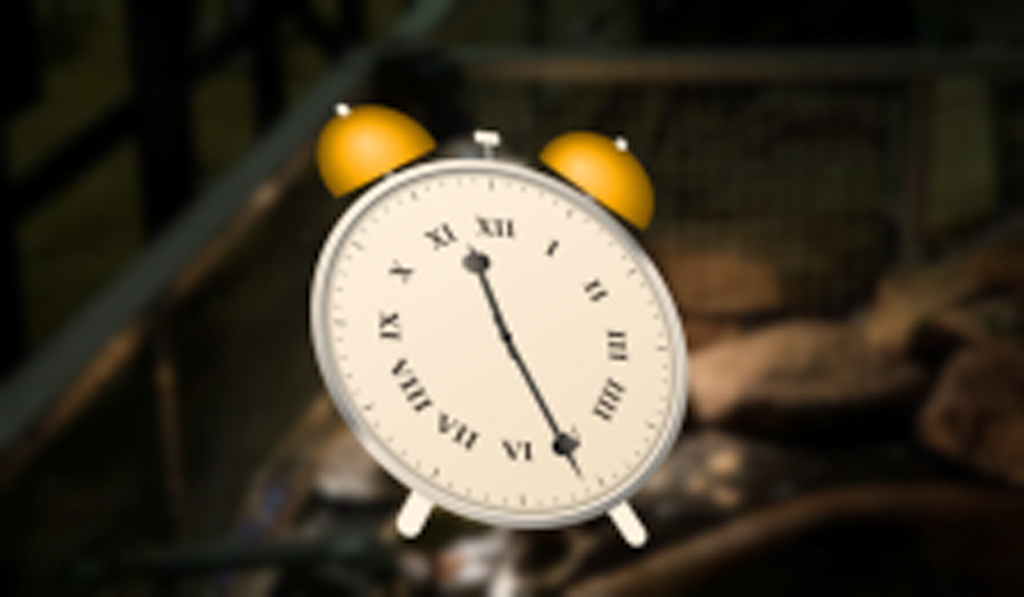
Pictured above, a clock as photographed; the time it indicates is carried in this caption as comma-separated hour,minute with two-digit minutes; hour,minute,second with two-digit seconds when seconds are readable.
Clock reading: 11,26
